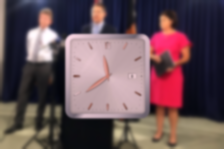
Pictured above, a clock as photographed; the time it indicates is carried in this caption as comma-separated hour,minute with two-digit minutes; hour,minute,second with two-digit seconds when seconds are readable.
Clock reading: 11,39
